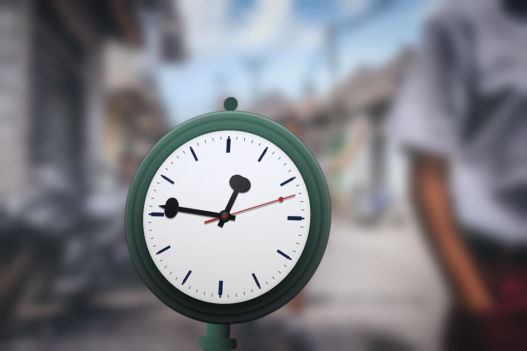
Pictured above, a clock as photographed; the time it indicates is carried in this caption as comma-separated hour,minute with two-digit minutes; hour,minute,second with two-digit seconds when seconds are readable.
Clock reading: 12,46,12
